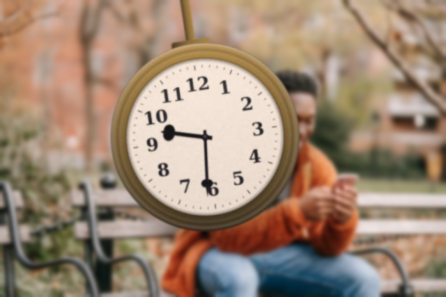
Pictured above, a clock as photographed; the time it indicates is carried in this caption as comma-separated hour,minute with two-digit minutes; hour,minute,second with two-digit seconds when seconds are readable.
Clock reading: 9,31
